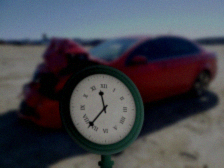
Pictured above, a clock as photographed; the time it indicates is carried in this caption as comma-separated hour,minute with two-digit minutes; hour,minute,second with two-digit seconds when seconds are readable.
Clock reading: 11,37
